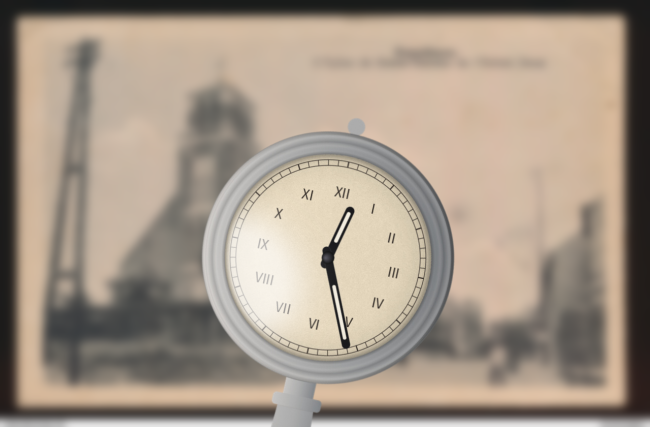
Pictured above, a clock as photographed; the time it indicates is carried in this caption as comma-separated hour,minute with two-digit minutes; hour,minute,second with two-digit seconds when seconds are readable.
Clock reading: 12,26
